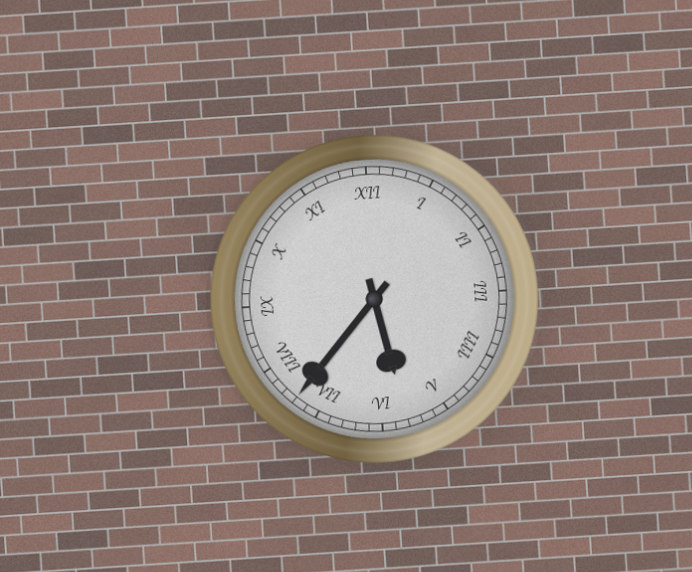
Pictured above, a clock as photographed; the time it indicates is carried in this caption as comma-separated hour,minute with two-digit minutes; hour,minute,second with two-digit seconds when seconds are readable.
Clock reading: 5,37
